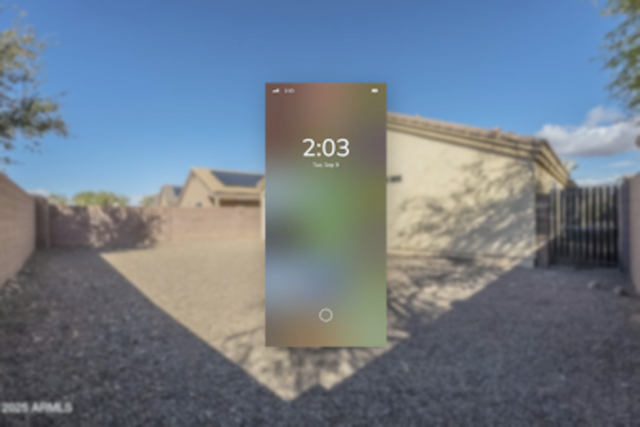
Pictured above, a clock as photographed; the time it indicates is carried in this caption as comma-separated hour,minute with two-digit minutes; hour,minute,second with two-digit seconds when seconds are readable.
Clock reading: 2,03
